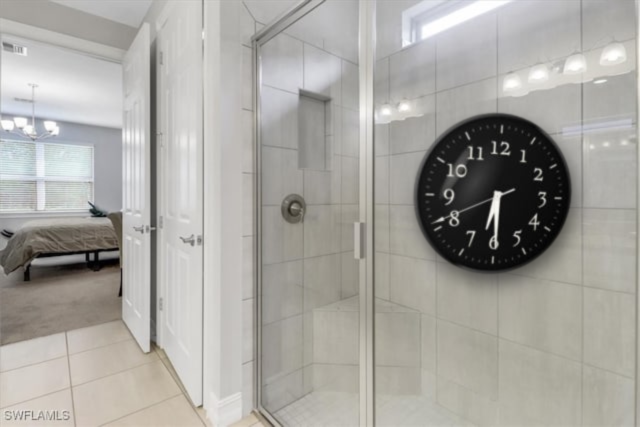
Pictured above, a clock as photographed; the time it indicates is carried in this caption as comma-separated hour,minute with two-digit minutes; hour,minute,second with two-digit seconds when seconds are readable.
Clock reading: 6,29,41
